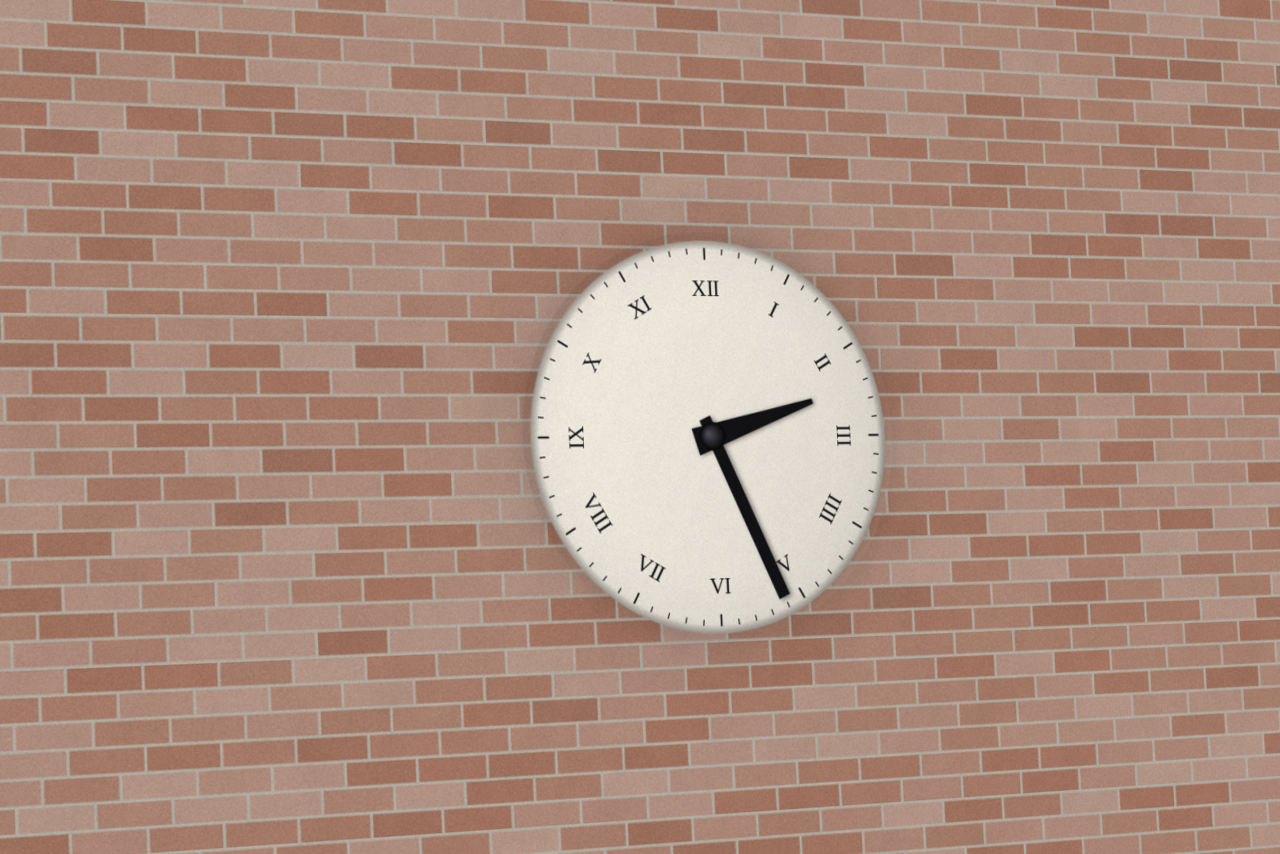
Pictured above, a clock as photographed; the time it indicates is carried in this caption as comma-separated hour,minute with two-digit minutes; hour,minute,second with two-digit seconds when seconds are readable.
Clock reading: 2,26
